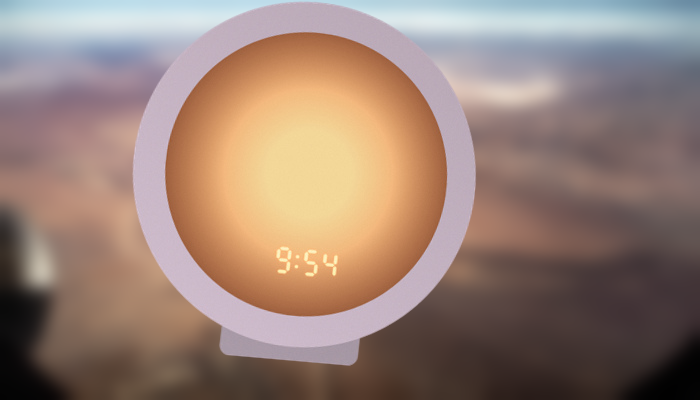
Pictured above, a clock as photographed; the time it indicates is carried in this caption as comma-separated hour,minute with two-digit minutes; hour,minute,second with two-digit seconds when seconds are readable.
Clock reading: 9,54
